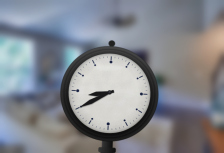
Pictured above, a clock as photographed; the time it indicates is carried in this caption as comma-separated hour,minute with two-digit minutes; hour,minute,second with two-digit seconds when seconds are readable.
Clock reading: 8,40
